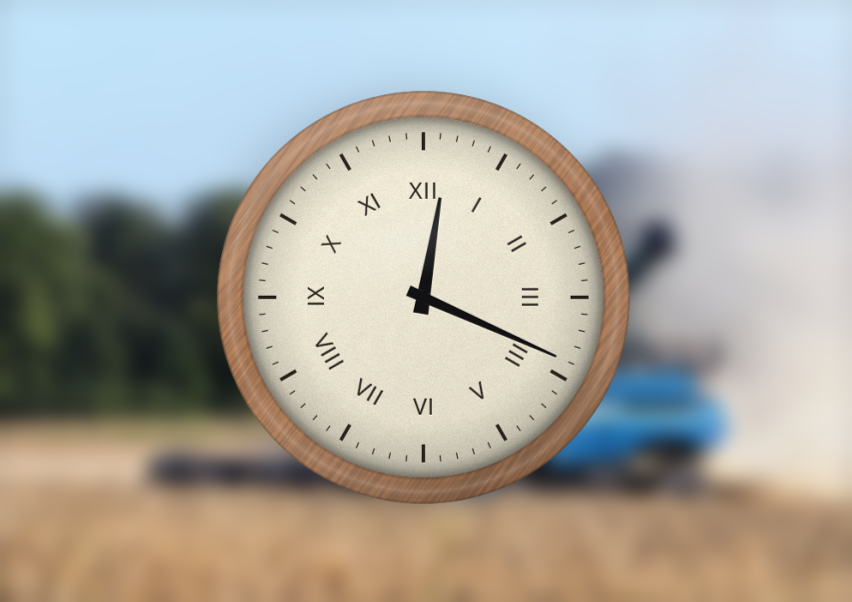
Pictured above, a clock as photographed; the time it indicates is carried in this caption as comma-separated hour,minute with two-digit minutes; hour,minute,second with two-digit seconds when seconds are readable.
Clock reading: 12,19
